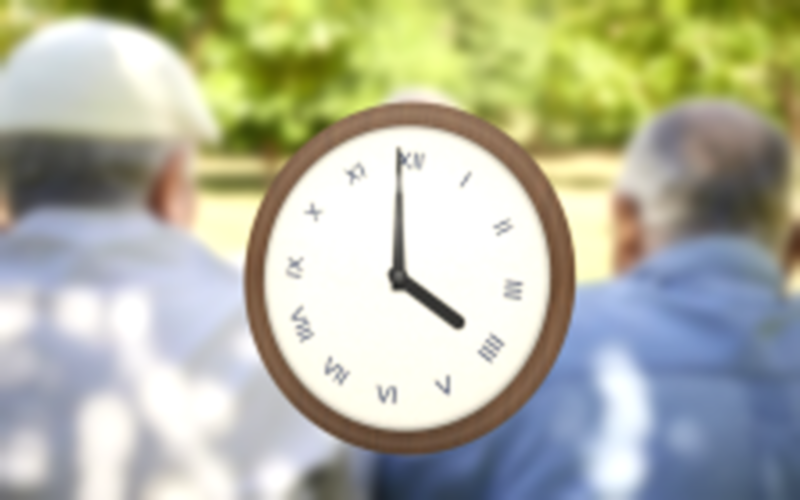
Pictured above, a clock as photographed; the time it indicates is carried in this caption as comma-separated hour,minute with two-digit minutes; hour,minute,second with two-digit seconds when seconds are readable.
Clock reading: 3,59
